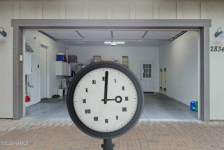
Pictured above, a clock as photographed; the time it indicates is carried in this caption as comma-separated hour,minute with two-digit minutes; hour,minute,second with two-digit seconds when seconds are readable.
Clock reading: 3,01
